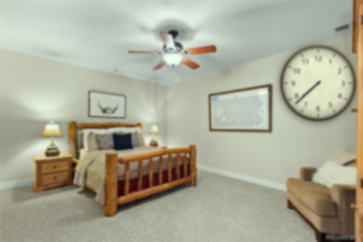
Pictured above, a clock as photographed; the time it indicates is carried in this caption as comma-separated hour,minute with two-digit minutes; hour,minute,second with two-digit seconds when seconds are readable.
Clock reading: 7,38
